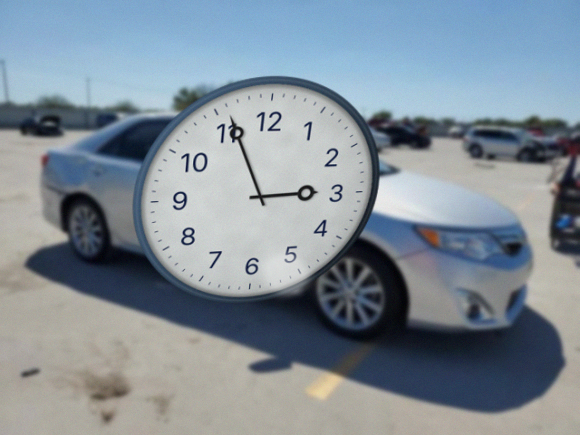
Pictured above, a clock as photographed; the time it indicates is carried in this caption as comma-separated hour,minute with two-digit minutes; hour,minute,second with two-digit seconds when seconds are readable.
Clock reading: 2,56
